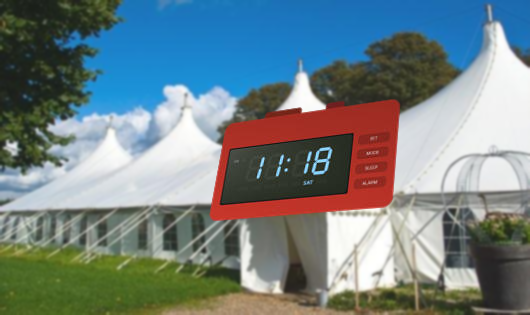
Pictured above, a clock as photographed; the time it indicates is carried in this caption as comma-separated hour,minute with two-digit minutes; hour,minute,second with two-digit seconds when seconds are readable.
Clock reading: 11,18
